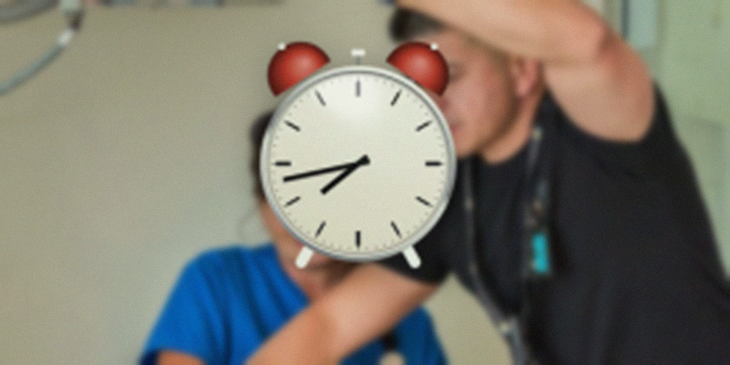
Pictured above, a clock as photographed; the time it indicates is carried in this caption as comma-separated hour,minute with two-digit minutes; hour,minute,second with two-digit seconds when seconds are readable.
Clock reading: 7,43
